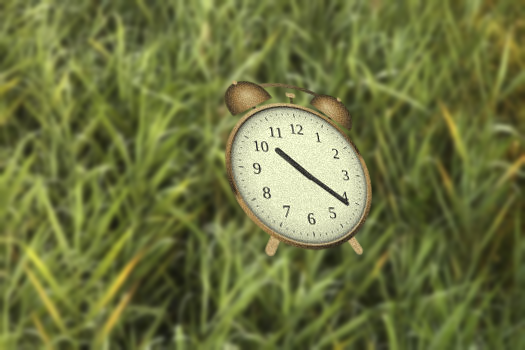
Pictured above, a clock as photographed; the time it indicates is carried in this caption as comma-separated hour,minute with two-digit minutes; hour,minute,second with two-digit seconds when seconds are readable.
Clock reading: 10,21
